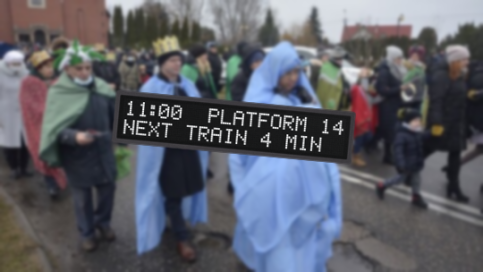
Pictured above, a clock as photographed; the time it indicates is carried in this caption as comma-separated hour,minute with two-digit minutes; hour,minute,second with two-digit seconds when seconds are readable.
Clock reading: 11,00
